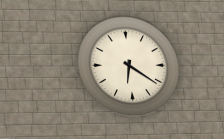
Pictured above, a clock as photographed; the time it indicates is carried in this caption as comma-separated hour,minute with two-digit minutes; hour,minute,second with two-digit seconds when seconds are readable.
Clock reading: 6,21
